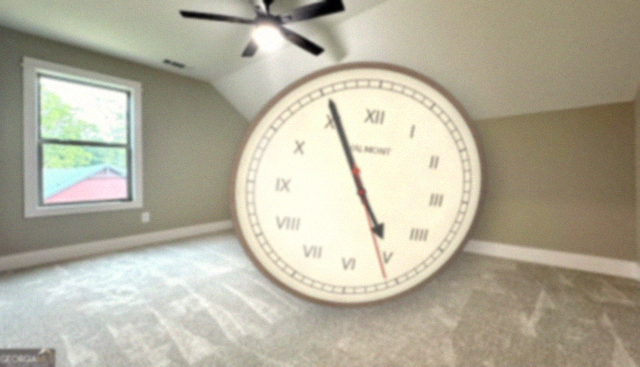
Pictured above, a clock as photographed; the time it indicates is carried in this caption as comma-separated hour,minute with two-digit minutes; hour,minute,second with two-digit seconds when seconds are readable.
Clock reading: 4,55,26
